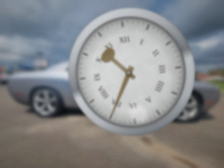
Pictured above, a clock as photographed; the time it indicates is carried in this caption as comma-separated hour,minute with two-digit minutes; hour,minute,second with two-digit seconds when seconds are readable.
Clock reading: 10,35
